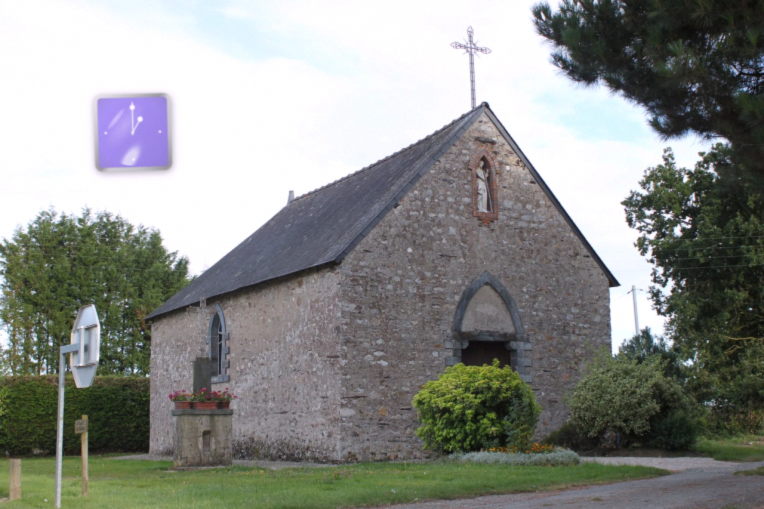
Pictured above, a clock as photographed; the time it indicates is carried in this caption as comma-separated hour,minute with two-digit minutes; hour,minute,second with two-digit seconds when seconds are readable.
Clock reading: 1,00
